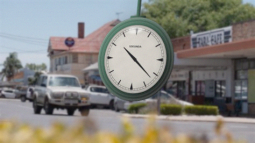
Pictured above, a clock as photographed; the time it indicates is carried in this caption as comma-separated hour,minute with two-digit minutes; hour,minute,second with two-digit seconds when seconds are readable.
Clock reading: 10,22
